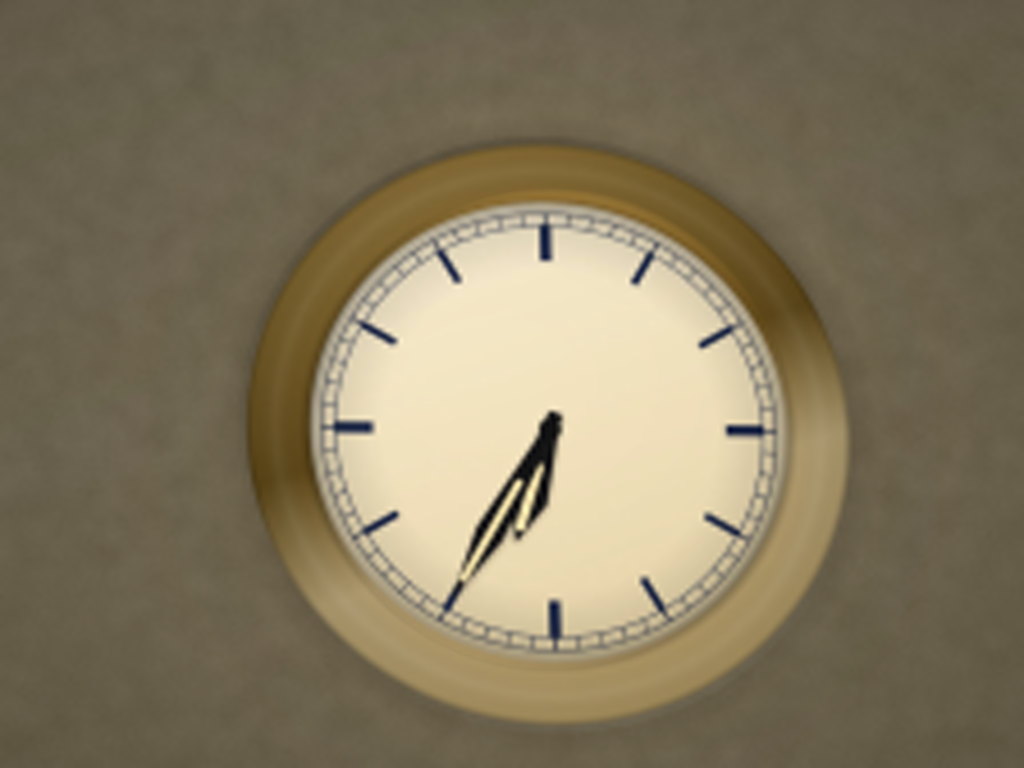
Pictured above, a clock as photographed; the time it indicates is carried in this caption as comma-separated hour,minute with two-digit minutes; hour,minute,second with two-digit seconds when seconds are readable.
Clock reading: 6,35
